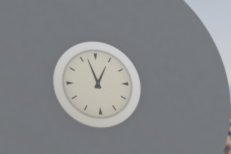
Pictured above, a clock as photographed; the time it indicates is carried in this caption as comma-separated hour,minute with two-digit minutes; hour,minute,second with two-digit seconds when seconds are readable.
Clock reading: 12,57
